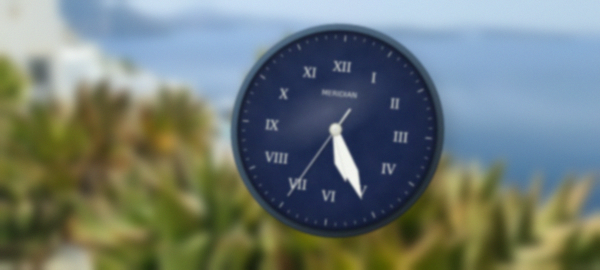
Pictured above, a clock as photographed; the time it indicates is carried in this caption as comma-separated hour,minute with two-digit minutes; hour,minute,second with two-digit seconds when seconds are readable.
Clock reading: 5,25,35
